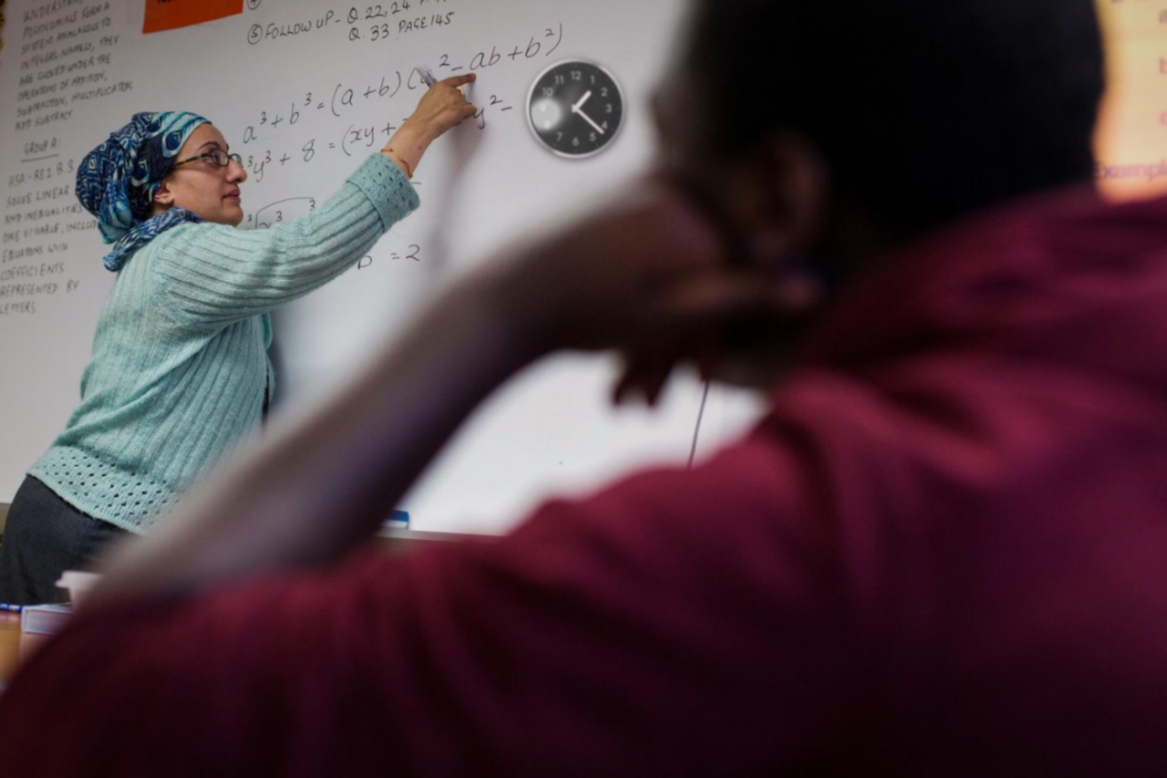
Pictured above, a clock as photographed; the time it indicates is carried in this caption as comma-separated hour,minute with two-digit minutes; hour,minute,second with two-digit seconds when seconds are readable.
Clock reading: 1,22
